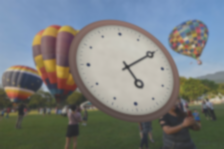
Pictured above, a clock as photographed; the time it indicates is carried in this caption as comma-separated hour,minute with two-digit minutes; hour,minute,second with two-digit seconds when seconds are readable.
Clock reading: 5,10
